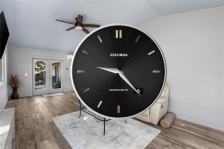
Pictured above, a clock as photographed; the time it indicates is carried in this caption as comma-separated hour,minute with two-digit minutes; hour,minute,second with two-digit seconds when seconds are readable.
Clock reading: 9,23
